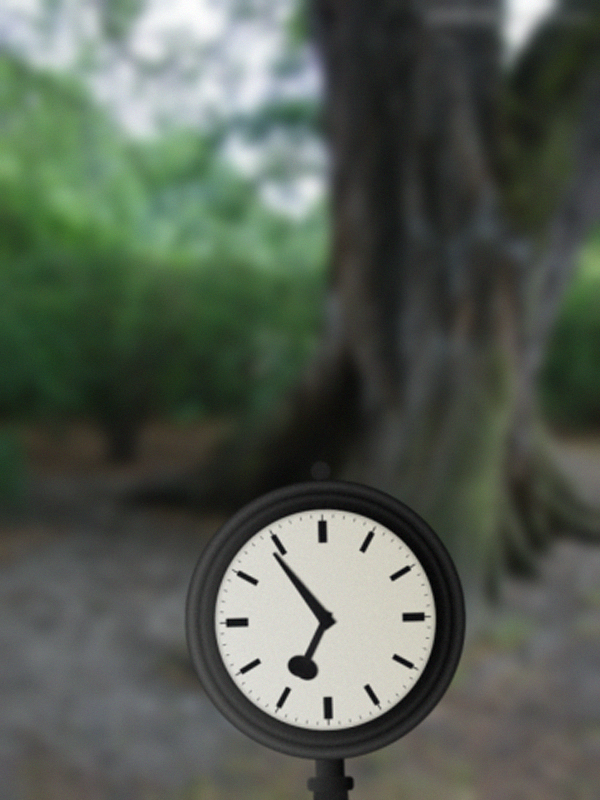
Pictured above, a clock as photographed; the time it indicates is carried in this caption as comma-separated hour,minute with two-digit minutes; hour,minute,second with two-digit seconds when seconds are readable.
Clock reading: 6,54
